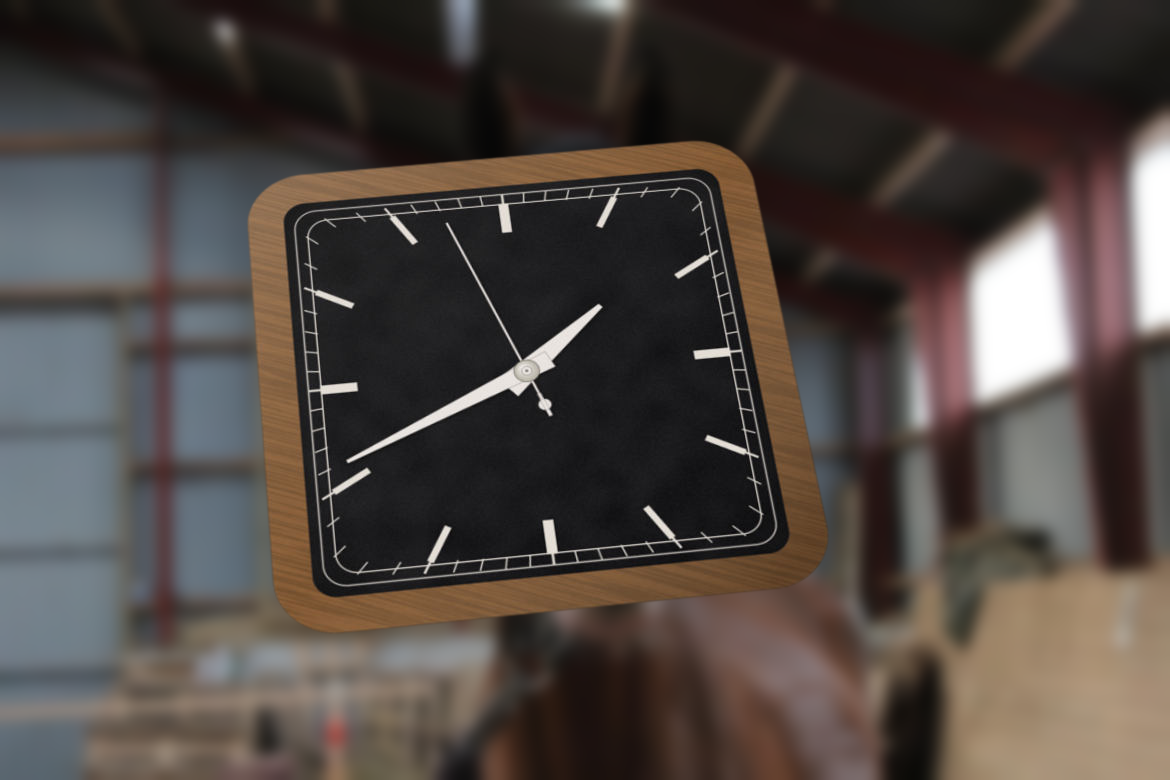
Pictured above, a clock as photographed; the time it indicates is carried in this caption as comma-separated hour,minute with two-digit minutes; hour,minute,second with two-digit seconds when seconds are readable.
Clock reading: 1,40,57
